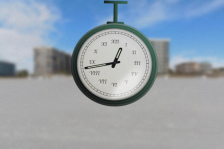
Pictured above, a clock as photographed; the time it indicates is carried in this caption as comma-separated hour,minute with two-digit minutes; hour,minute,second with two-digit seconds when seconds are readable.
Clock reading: 12,43
